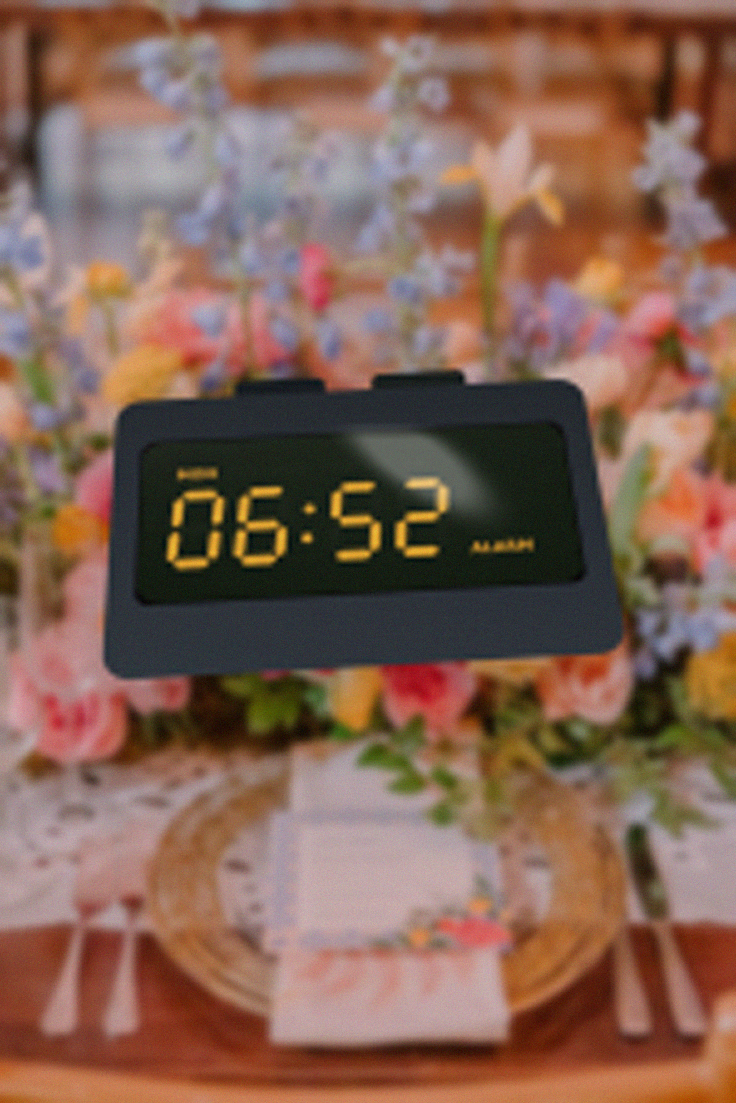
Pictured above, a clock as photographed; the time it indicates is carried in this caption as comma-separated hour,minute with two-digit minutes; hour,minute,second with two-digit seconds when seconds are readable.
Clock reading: 6,52
